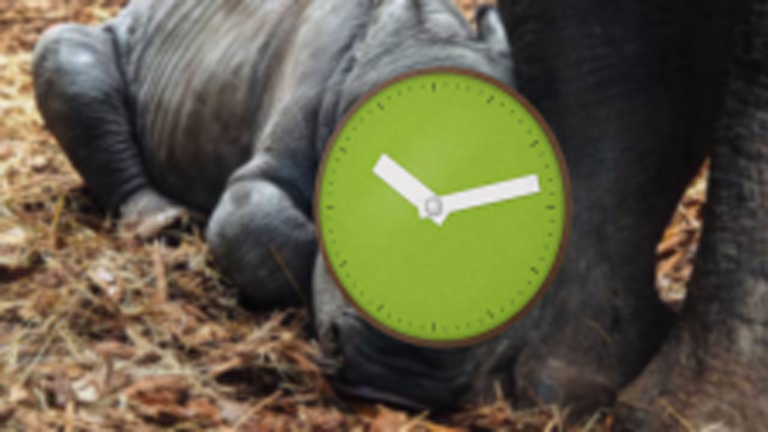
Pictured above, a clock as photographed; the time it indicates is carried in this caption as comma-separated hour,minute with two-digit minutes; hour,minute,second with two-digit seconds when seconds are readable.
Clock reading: 10,13
